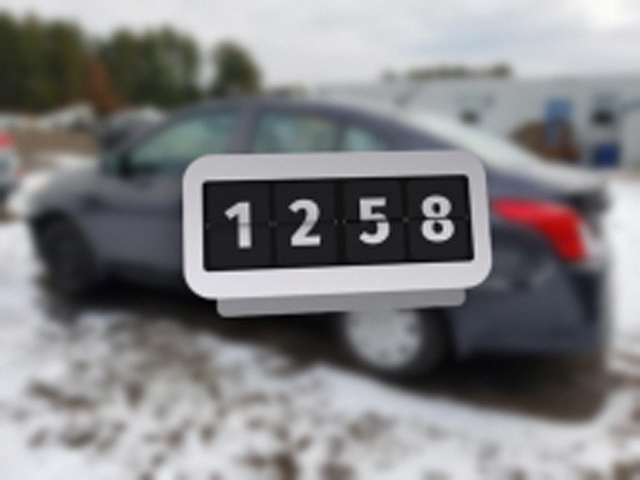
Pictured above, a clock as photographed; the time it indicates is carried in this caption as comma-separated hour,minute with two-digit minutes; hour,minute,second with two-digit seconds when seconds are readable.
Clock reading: 12,58
